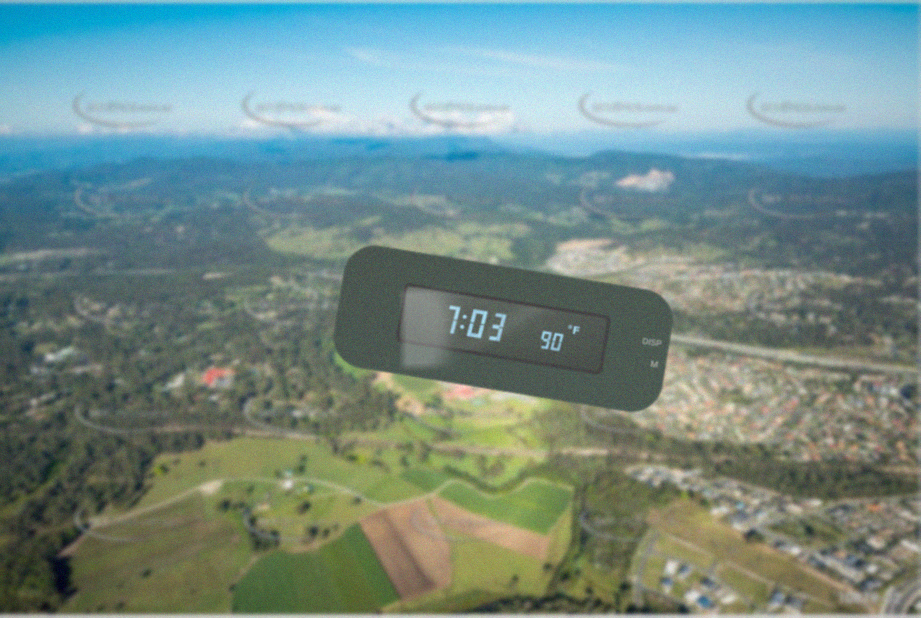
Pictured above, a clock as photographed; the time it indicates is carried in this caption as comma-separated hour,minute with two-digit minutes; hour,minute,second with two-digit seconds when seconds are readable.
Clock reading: 7,03
